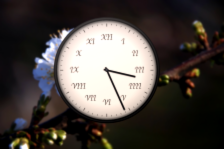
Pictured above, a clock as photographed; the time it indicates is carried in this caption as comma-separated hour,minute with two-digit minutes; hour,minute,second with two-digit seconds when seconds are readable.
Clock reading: 3,26
